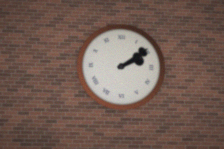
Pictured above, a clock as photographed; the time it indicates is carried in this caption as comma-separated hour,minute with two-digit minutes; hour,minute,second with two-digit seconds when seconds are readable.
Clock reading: 2,09
